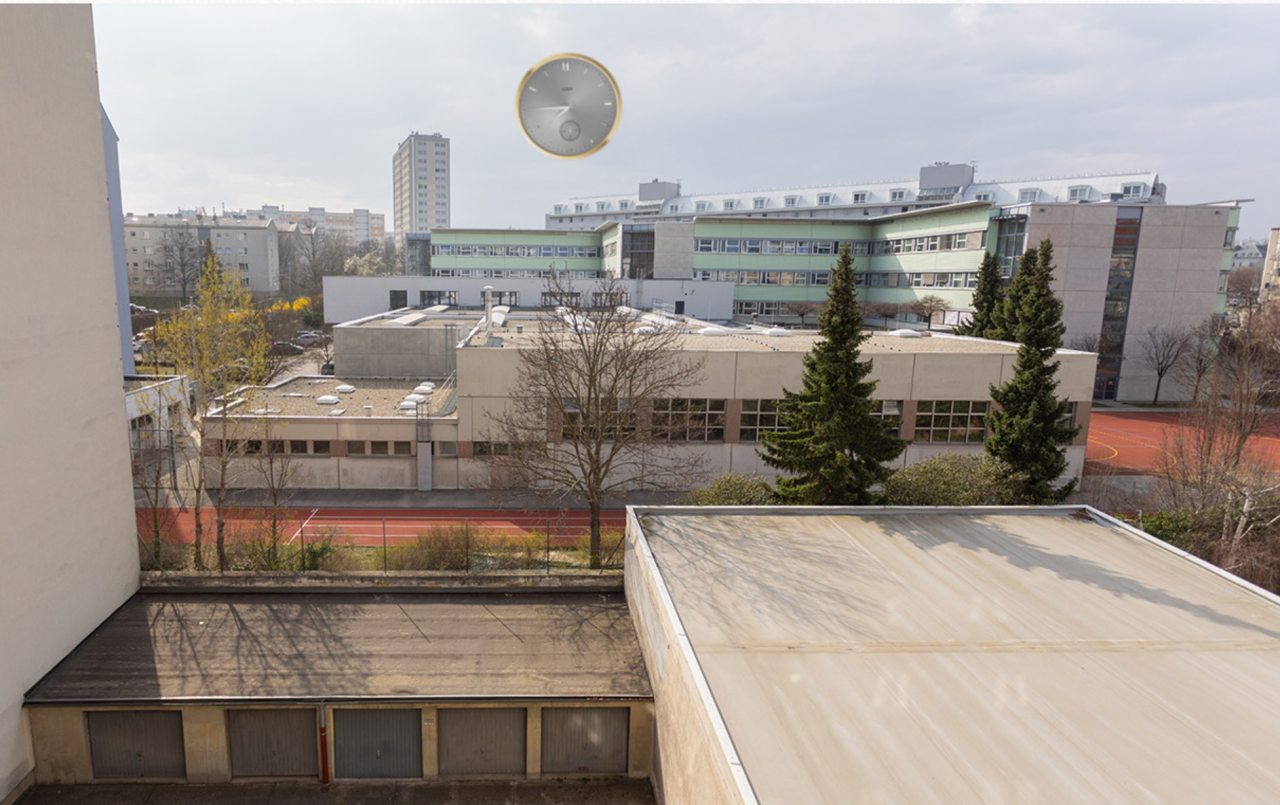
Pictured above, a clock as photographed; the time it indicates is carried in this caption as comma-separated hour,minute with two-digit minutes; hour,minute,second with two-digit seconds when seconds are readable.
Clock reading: 7,45
